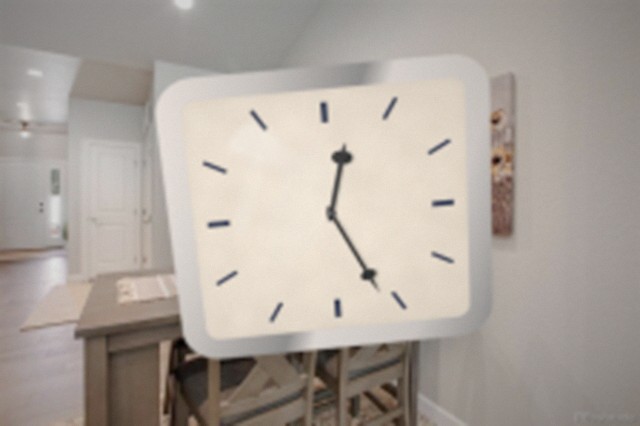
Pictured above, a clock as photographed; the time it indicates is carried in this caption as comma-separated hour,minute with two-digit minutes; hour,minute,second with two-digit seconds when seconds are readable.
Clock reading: 12,26
